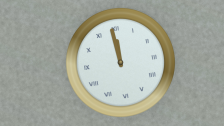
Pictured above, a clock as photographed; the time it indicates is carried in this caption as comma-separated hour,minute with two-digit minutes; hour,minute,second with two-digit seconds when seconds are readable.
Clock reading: 11,59
